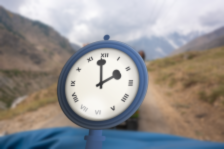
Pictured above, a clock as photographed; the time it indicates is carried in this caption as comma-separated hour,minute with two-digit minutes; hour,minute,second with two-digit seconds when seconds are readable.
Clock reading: 1,59
